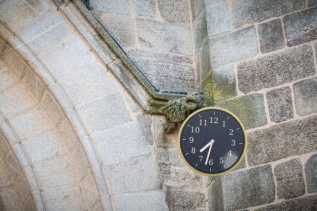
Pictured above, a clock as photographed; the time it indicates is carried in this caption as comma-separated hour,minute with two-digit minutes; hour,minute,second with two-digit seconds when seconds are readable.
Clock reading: 7,32
